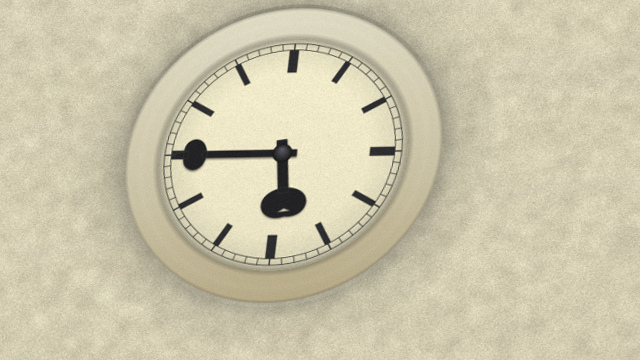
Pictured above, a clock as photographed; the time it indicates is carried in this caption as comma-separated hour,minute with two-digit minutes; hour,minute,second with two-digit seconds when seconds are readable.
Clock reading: 5,45
